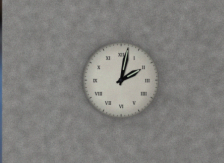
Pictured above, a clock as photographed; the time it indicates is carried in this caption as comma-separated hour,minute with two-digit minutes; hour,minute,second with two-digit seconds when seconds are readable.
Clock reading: 2,02
